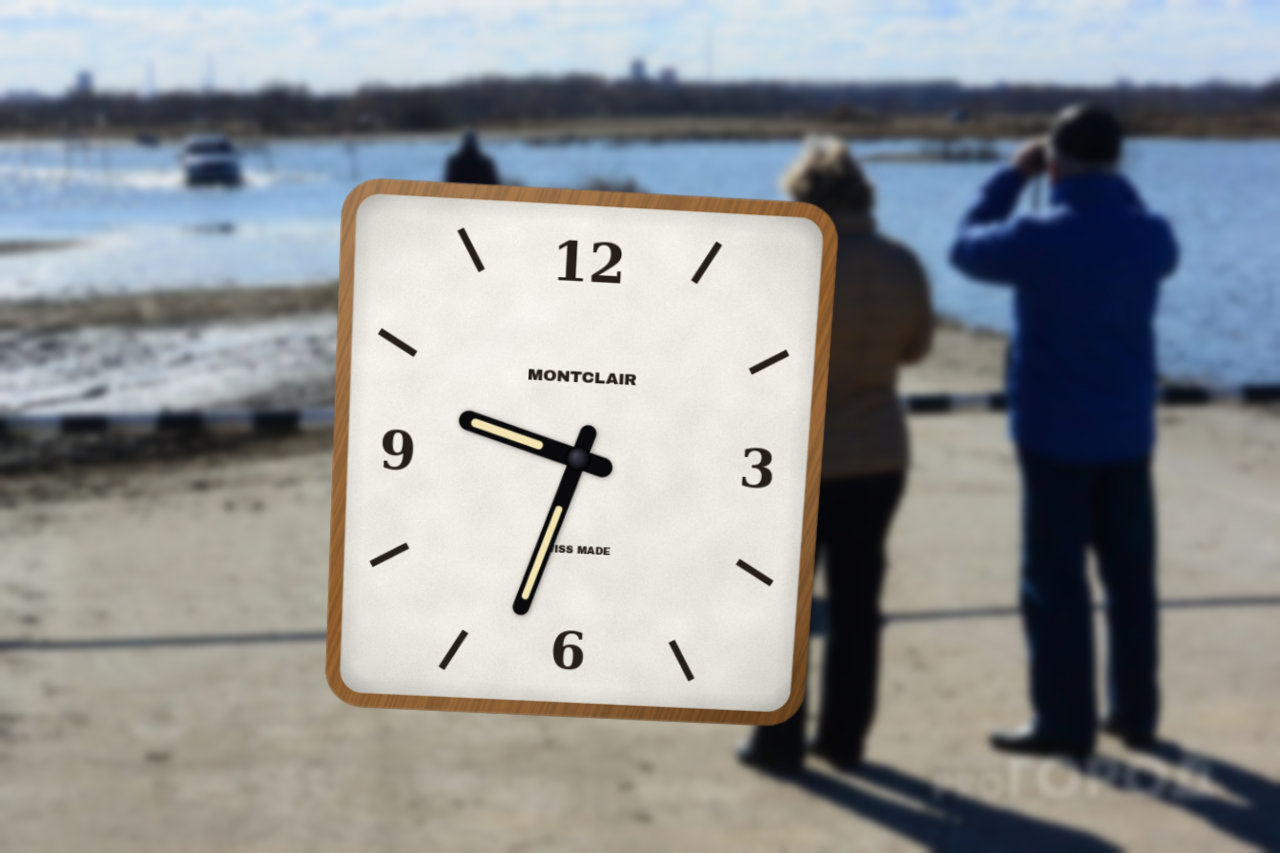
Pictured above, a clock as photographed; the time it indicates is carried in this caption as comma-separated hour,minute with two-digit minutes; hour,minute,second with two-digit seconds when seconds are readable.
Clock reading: 9,33
